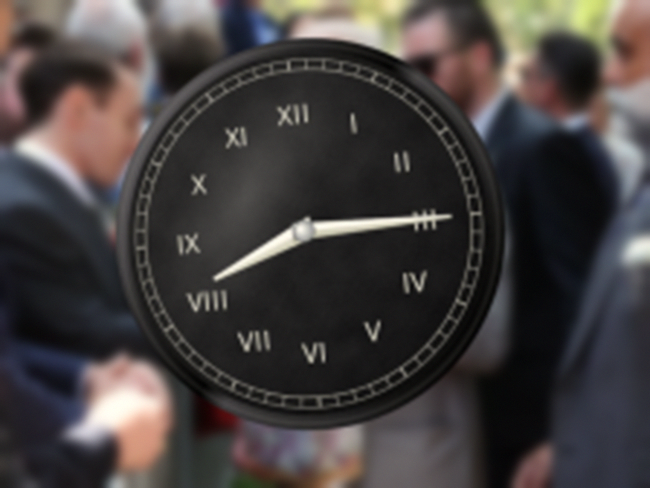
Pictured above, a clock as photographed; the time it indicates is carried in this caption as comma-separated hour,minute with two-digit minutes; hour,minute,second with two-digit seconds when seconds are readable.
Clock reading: 8,15
